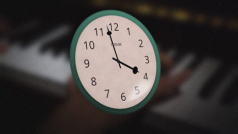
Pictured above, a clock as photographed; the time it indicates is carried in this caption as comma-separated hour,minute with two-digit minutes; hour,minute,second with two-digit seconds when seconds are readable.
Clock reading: 3,58
